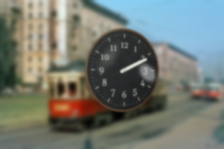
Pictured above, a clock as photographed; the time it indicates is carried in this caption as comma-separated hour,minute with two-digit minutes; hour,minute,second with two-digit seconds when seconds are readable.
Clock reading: 2,11
